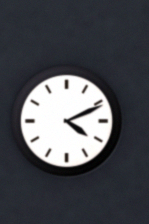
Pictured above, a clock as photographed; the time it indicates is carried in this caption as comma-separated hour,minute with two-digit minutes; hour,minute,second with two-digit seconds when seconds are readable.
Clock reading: 4,11
